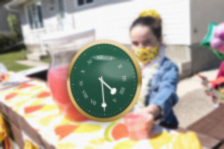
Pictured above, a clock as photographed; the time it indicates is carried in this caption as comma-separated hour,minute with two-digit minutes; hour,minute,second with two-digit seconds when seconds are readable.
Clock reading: 4,30
